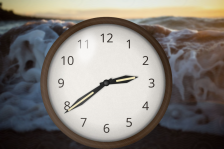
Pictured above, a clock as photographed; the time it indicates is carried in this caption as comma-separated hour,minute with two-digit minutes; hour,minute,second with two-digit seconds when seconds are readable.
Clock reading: 2,39
